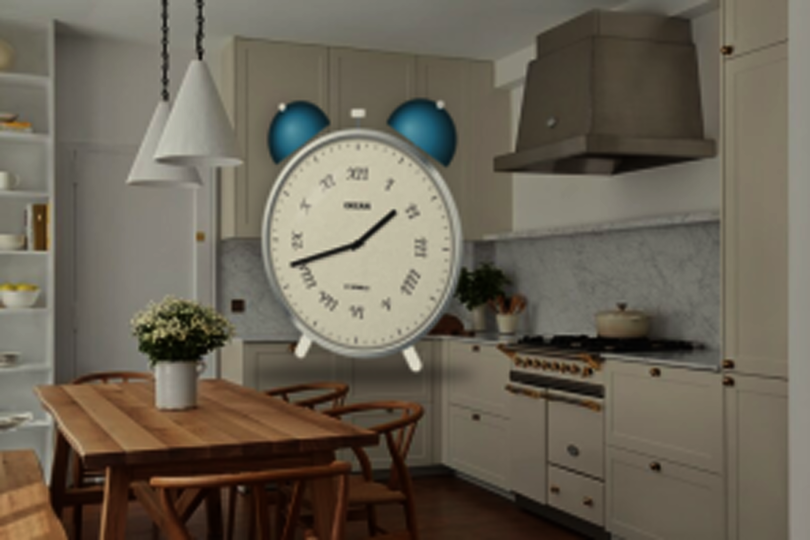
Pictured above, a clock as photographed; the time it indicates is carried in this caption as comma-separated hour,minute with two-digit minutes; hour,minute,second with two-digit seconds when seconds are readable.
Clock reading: 1,42
